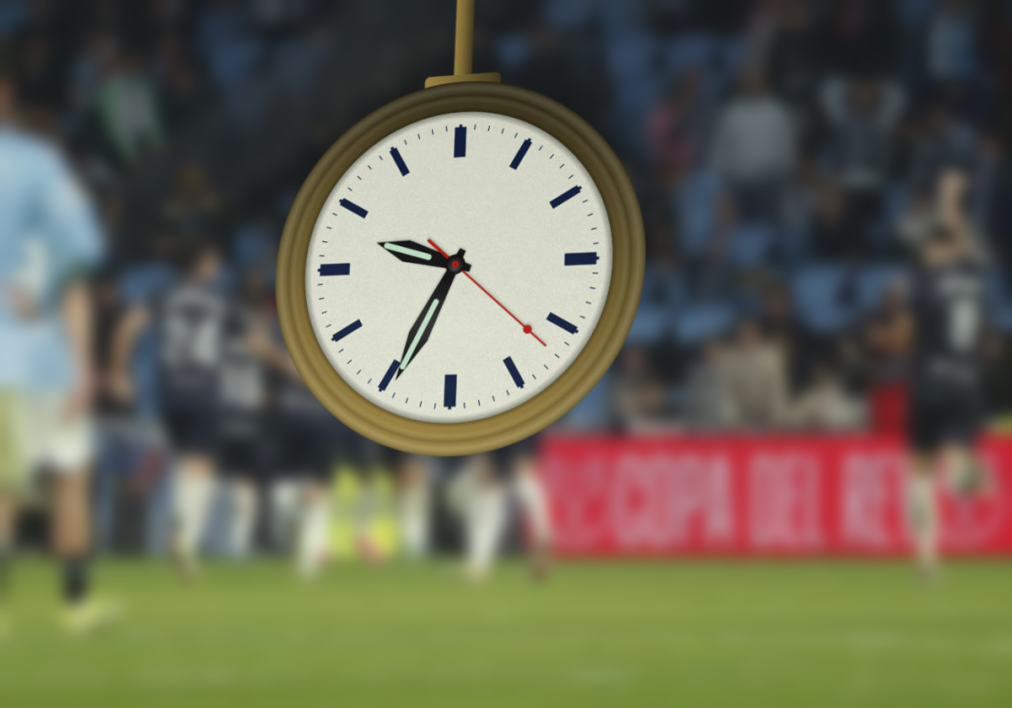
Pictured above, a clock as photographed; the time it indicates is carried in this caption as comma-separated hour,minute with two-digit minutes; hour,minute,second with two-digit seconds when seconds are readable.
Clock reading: 9,34,22
